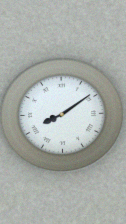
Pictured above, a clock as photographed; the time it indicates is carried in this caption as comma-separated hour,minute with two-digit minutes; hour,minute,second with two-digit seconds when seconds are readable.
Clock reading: 8,09
